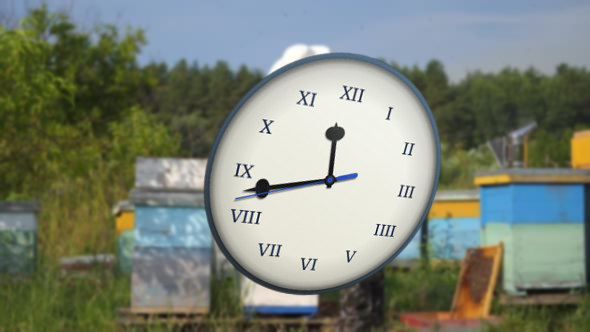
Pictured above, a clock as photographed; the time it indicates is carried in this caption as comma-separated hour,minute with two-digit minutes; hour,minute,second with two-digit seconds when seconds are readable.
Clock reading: 11,42,42
